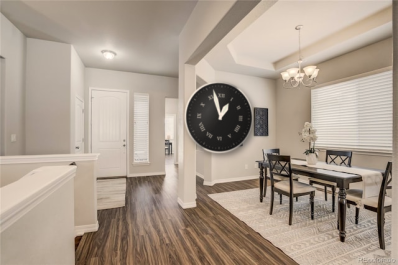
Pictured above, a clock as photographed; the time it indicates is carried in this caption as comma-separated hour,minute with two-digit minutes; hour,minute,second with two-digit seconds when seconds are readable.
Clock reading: 12,57
